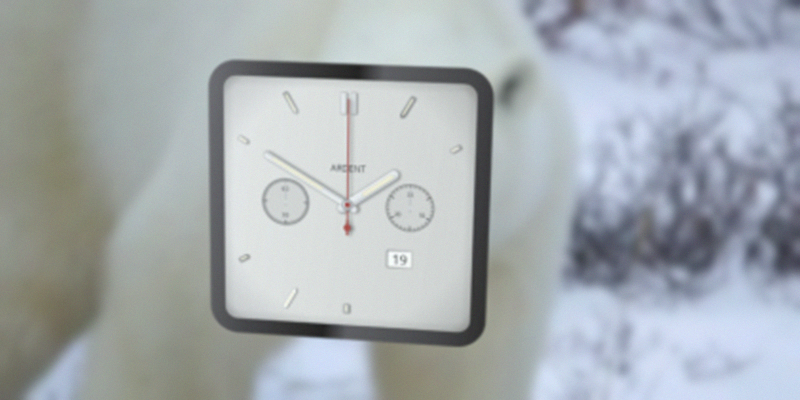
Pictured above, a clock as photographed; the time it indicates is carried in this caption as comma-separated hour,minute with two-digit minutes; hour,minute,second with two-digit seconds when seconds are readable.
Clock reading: 1,50
